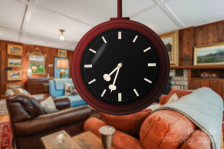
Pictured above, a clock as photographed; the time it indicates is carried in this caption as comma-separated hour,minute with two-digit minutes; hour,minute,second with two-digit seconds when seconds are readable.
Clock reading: 7,33
